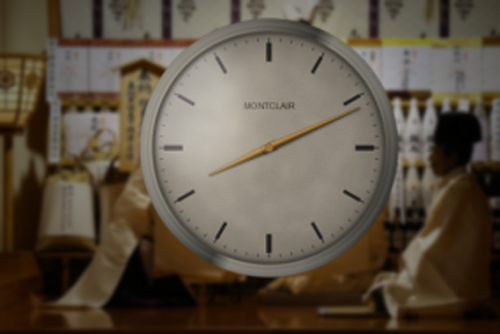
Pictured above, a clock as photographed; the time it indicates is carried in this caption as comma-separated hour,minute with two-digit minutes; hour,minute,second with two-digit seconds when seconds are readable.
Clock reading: 8,11
